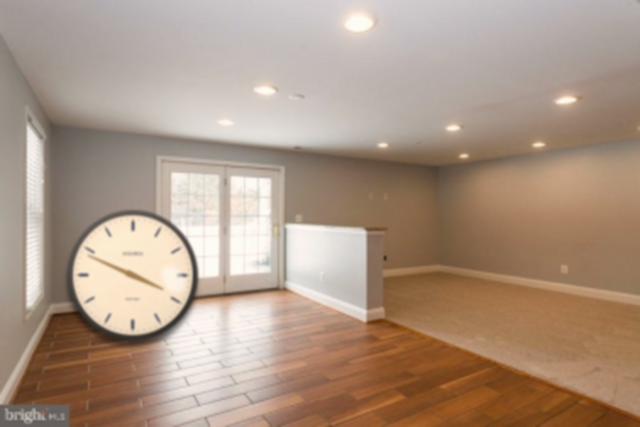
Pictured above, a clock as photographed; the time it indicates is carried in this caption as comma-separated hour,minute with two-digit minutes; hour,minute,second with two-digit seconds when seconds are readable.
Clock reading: 3,49
